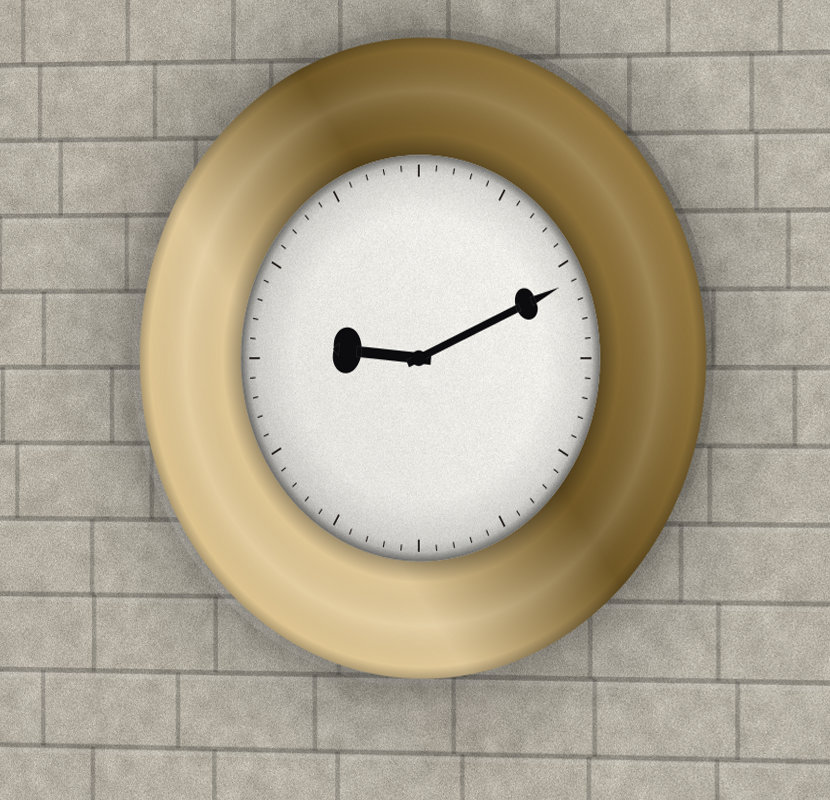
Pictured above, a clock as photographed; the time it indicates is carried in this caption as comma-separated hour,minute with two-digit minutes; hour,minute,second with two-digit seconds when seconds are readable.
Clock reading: 9,11
